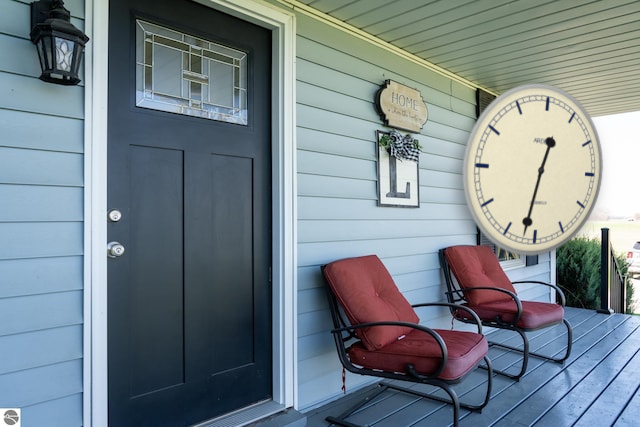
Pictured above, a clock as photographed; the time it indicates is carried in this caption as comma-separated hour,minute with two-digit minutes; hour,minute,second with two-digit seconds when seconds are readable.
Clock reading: 12,32
